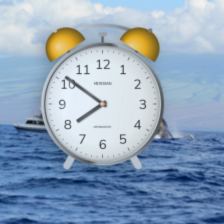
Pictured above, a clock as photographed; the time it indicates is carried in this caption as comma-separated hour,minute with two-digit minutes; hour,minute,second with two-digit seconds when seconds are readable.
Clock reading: 7,51
